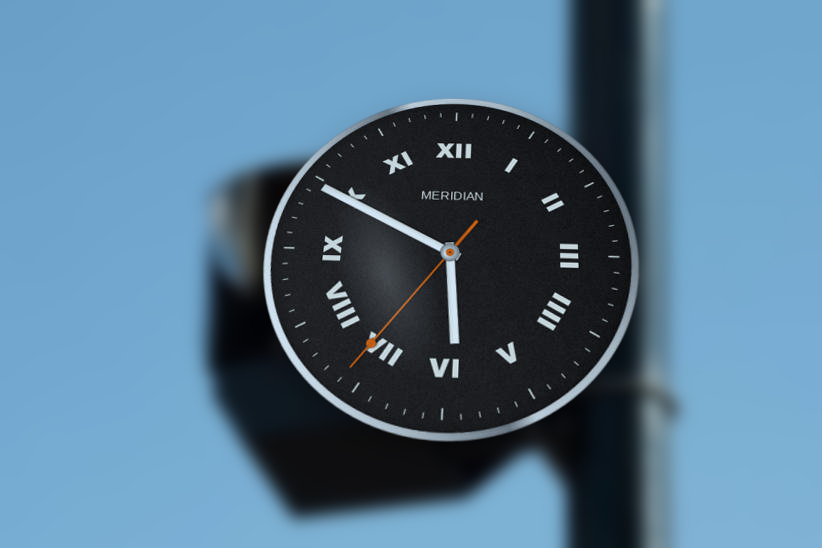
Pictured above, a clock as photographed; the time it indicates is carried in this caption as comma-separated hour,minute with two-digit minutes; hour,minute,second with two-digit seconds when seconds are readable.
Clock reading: 5,49,36
